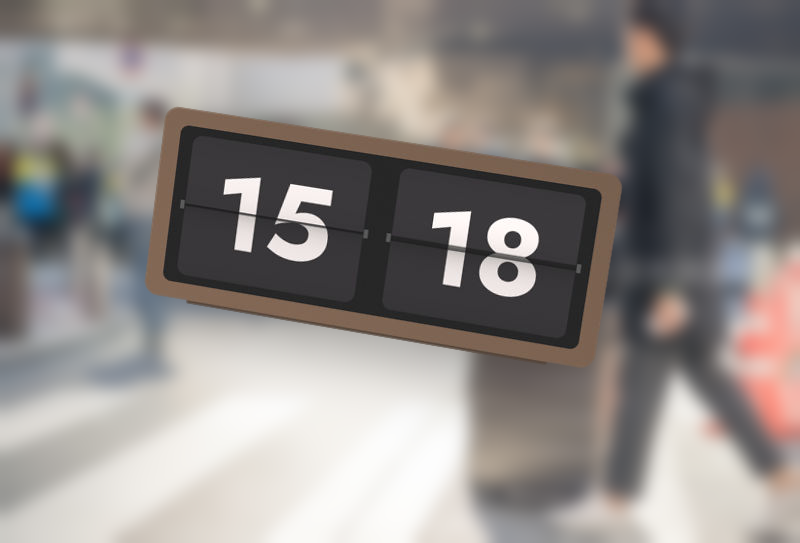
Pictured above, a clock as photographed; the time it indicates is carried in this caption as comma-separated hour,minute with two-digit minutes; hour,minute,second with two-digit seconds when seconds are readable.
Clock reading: 15,18
